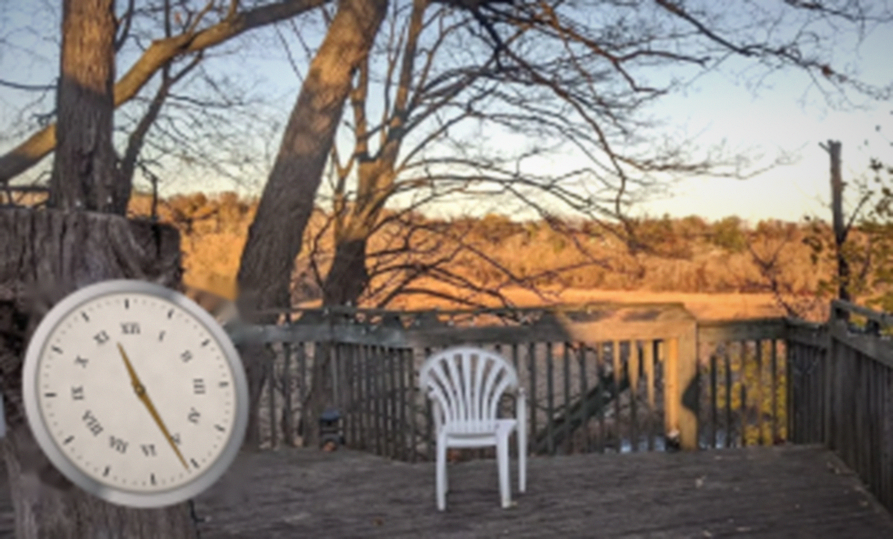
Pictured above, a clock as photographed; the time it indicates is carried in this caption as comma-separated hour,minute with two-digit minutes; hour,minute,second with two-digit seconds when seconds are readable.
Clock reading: 11,26
